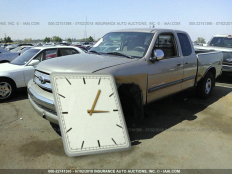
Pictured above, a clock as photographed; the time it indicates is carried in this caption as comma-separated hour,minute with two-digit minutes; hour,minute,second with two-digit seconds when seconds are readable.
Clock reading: 3,06
